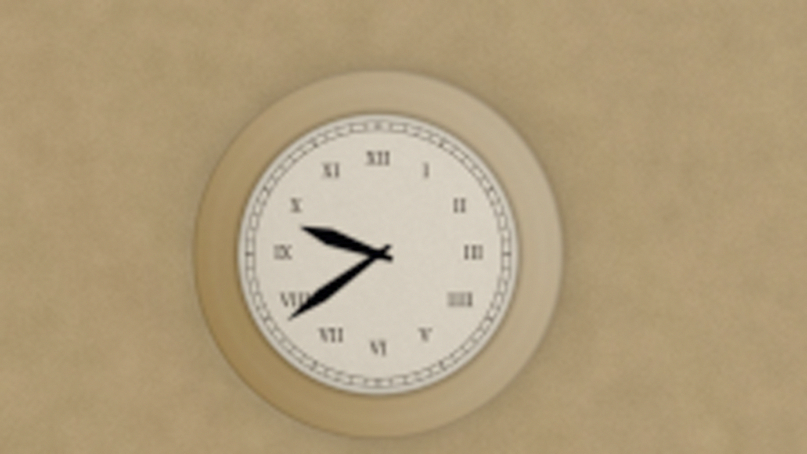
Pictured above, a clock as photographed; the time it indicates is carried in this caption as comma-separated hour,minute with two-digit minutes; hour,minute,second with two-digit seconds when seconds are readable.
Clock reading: 9,39
